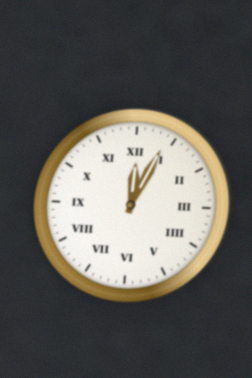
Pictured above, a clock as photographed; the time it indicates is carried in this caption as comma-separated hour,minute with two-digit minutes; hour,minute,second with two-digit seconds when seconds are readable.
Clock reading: 12,04
